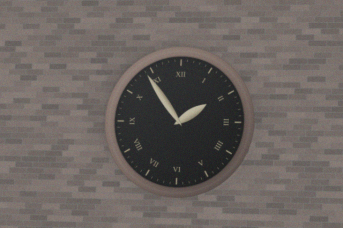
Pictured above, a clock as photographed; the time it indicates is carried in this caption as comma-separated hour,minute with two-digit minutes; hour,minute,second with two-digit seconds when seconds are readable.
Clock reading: 1,54
